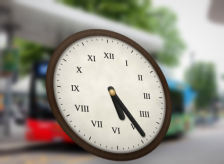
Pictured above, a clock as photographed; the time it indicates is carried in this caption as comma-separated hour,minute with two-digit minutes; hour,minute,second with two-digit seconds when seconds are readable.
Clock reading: 5,24
